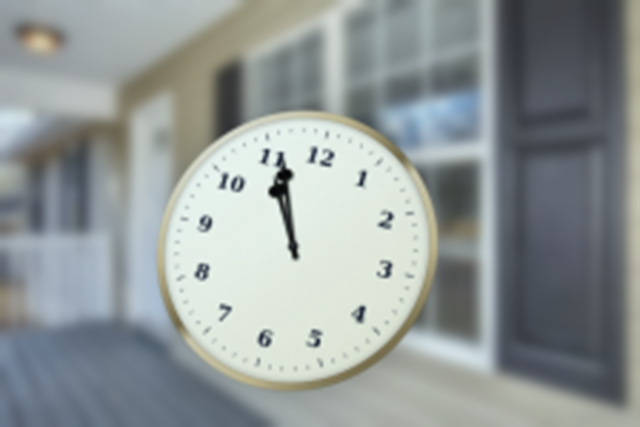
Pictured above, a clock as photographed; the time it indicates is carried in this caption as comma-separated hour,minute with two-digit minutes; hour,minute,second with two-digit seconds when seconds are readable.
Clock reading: 10,56
